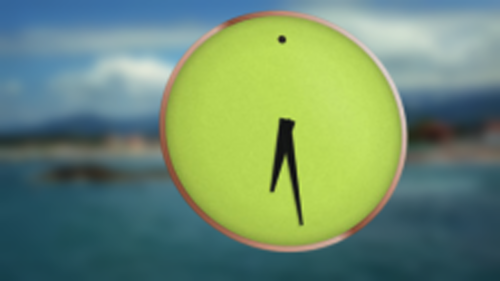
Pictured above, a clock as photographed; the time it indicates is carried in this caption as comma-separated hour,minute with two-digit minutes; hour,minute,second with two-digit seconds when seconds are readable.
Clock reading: 6,29
